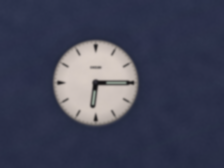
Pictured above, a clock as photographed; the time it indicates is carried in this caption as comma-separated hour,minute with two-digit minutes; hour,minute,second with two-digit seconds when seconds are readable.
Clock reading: 6,15
